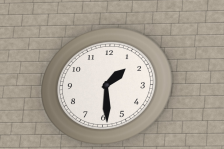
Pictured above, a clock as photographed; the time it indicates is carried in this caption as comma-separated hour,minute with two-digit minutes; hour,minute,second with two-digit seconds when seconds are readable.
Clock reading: 1,29
